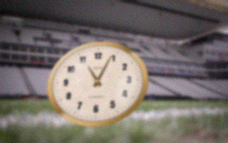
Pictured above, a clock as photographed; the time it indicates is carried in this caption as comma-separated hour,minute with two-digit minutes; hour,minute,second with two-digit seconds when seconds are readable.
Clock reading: 11,04
